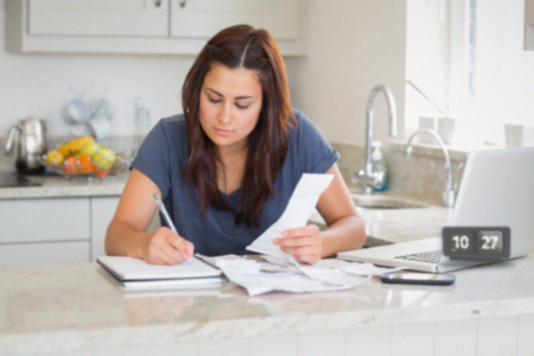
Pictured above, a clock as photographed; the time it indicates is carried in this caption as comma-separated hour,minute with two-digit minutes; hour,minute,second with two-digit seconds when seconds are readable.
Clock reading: 10,27
